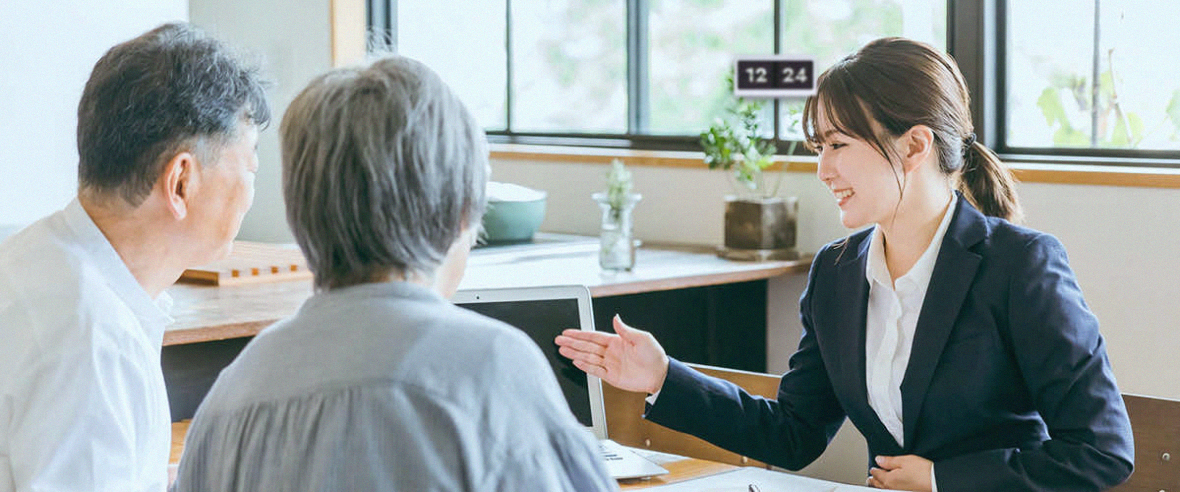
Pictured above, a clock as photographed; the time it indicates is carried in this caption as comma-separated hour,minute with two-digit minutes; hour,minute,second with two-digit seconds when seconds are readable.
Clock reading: 12,24
